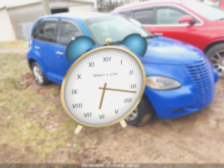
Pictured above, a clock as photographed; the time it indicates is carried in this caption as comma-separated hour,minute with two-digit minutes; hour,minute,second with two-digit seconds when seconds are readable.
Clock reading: 6,17
